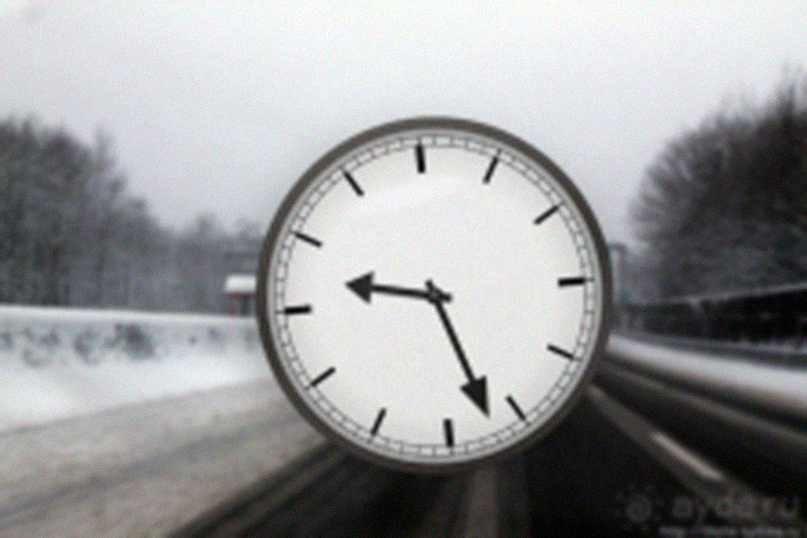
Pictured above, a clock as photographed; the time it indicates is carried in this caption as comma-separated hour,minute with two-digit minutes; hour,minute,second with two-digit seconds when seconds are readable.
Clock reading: 9,27
